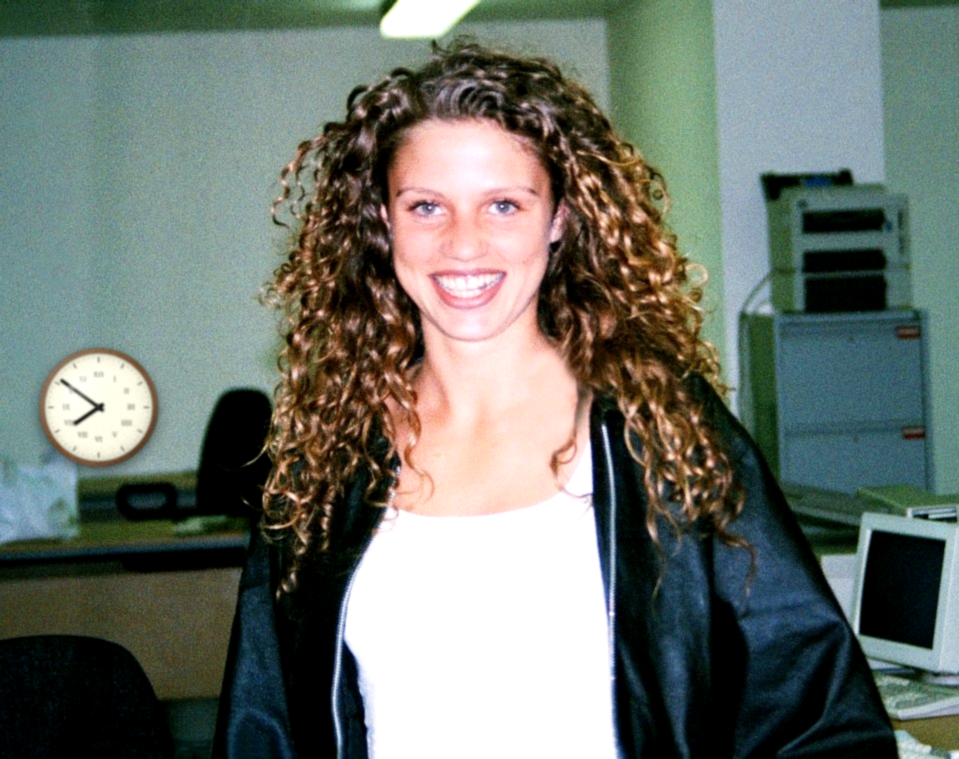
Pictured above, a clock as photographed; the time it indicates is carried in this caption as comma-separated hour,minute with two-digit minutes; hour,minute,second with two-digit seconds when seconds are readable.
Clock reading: 7,51
